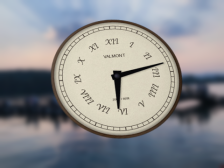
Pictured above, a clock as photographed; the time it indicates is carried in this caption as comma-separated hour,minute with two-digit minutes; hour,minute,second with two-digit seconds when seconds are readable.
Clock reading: 6,13
